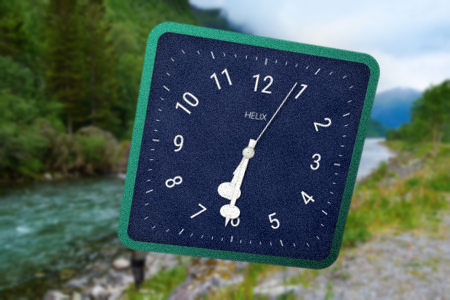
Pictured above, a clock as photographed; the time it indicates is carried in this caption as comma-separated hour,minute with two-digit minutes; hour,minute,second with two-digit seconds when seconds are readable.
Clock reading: 6,31,04
